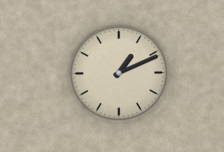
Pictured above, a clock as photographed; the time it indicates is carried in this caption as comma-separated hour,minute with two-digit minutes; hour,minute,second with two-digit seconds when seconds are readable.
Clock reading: 1,11
